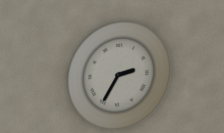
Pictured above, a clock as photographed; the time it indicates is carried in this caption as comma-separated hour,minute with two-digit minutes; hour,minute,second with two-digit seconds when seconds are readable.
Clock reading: 2,35
